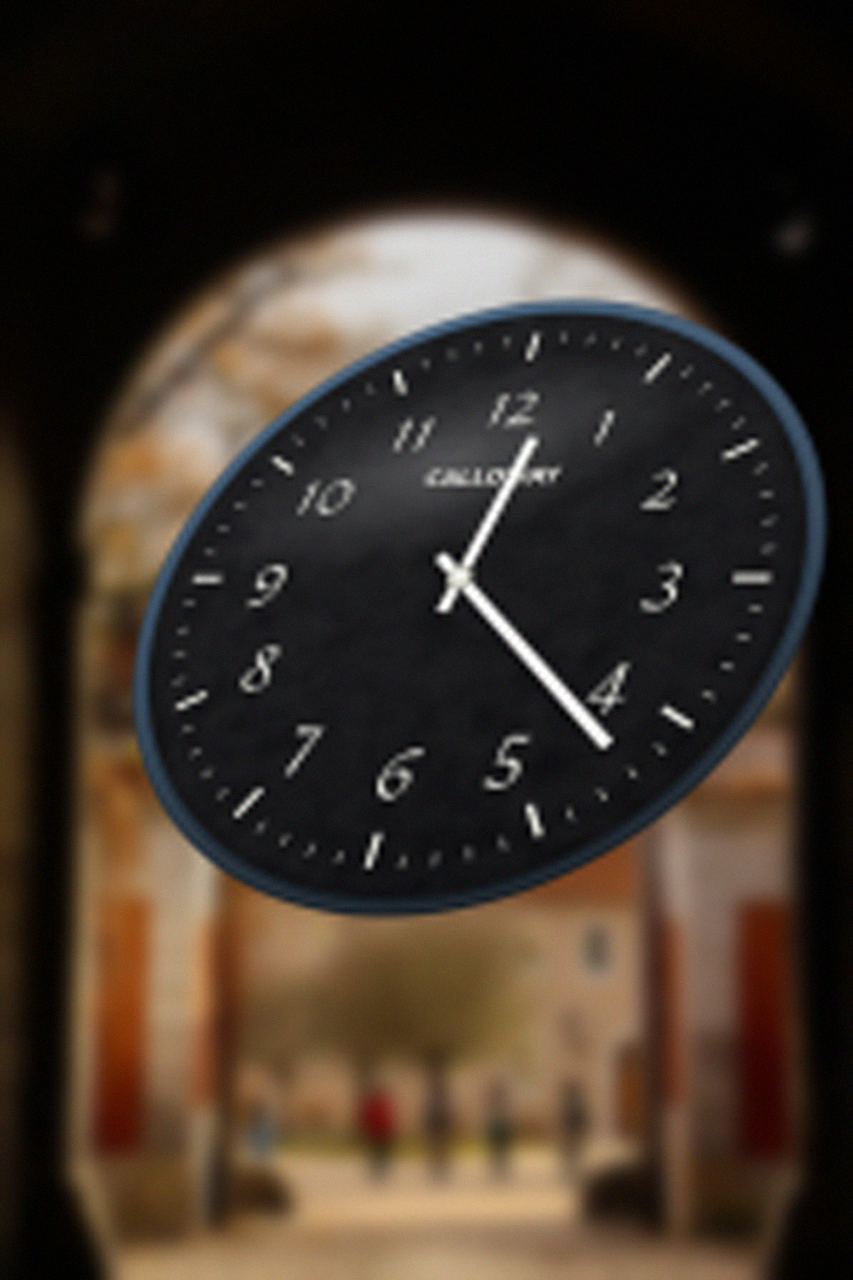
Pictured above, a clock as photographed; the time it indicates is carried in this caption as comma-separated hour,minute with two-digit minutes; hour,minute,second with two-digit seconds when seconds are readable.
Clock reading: 12,22
